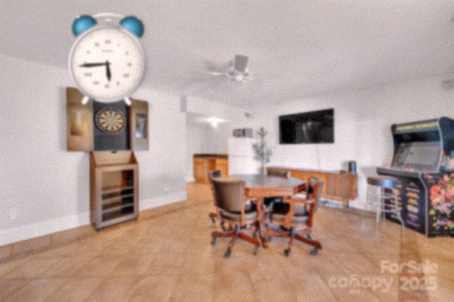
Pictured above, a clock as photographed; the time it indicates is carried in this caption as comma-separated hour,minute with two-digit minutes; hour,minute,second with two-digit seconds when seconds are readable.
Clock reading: 5,44
